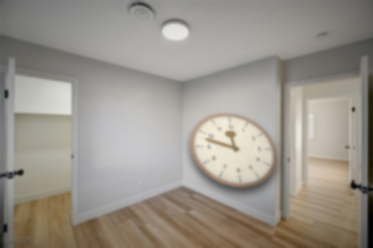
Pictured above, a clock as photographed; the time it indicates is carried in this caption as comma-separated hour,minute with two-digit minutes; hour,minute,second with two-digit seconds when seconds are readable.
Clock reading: 11,48
